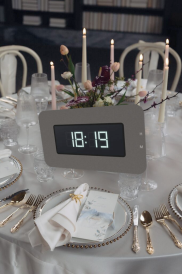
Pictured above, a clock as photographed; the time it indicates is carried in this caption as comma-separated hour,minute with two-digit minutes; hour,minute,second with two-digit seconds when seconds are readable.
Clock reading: 18,19
